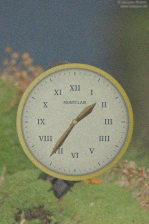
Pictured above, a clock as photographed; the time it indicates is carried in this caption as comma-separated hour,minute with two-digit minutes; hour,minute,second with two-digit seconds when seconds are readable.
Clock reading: 1,36
